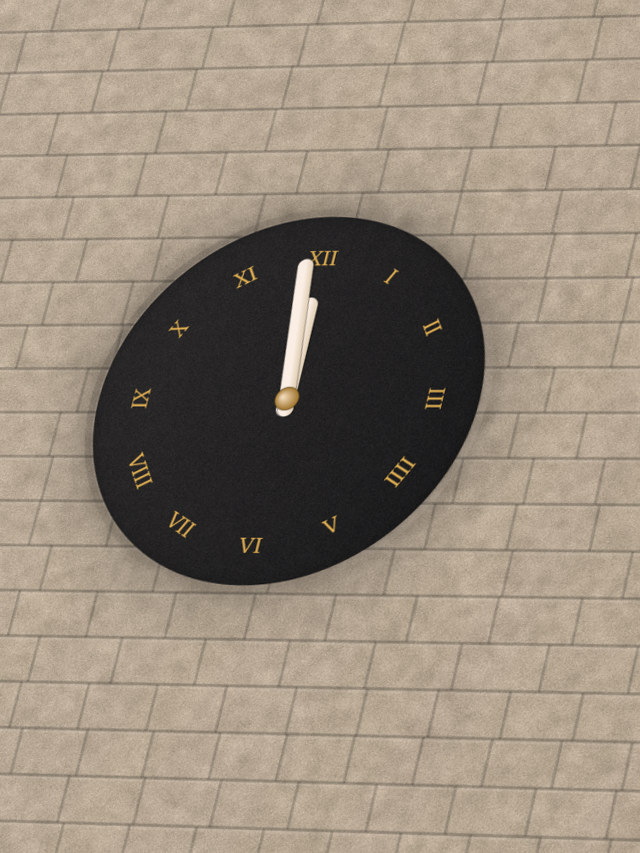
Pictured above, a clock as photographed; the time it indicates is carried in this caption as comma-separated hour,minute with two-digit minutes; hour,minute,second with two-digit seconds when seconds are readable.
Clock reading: 11,59
